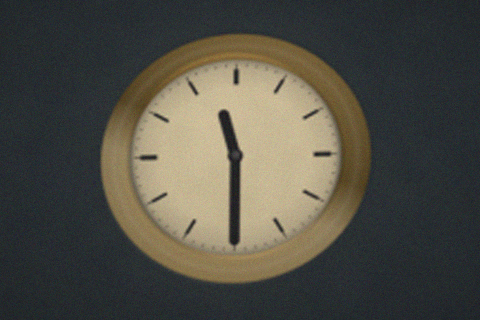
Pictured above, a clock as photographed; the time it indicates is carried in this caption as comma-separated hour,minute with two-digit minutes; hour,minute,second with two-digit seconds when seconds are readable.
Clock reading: 11,30
